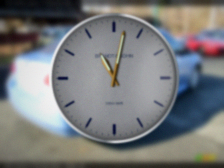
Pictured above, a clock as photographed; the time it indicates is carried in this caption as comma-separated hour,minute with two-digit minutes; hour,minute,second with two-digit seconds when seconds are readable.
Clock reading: 11,02
